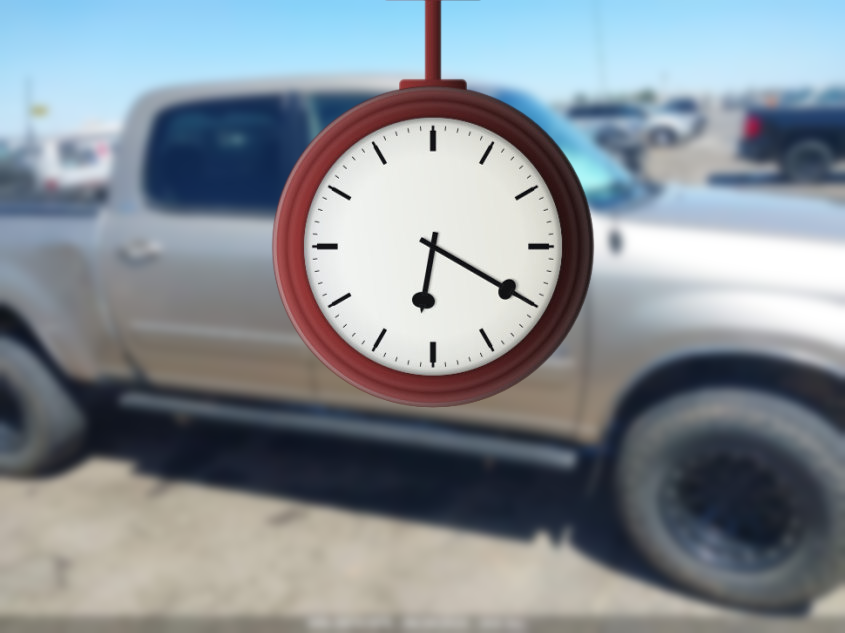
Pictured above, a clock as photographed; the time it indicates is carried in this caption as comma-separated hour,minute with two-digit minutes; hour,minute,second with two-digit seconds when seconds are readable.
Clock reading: 6,20
